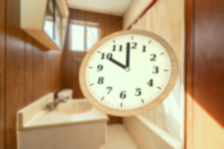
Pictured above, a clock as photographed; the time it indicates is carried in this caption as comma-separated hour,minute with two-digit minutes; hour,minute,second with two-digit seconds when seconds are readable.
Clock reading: 9,59
